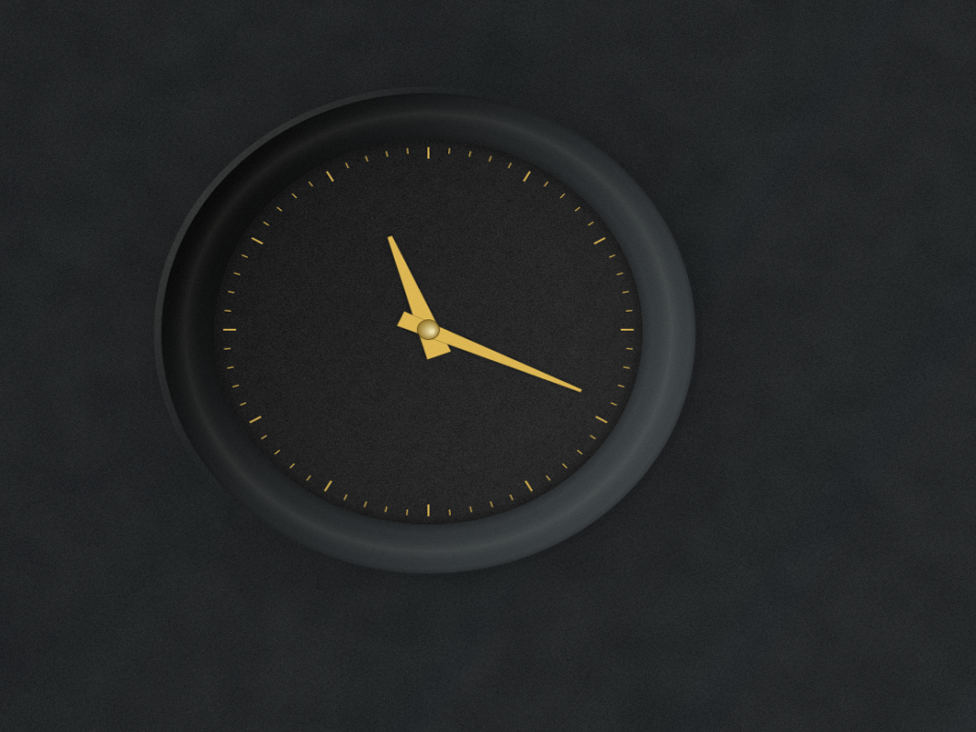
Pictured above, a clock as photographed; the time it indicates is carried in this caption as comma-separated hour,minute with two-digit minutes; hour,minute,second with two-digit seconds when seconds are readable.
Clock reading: 11,19
